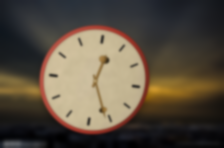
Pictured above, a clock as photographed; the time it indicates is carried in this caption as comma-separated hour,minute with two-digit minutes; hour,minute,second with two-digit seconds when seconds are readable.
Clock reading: 12,26
